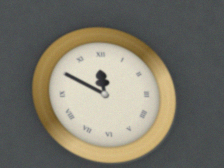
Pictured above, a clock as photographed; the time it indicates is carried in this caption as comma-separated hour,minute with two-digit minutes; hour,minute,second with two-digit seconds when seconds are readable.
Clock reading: 11,50
